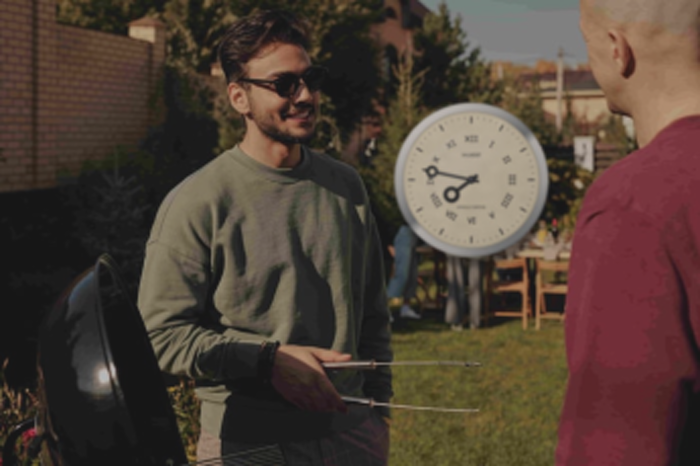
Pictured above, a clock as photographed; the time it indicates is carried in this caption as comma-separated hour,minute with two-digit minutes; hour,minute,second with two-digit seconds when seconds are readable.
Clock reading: 7,47
